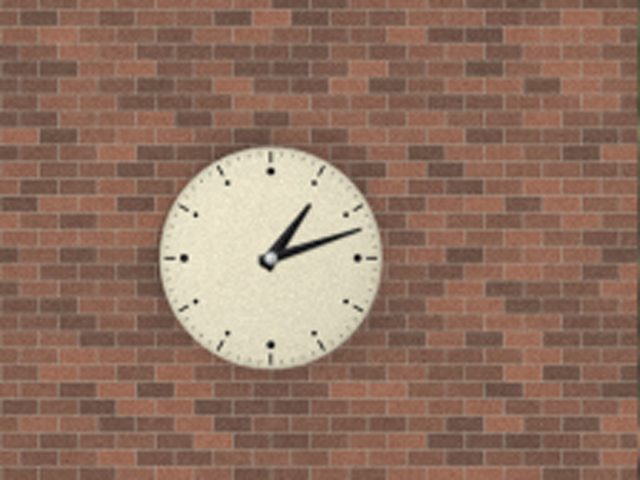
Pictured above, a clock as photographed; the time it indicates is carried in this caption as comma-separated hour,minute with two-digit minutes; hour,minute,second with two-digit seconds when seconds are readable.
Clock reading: 1,12
